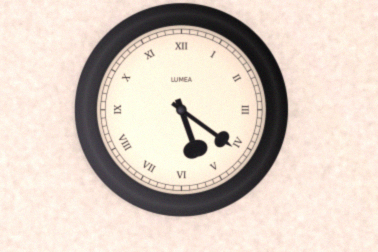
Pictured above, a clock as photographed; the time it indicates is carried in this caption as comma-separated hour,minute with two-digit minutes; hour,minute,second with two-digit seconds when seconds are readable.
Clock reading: 5,21
